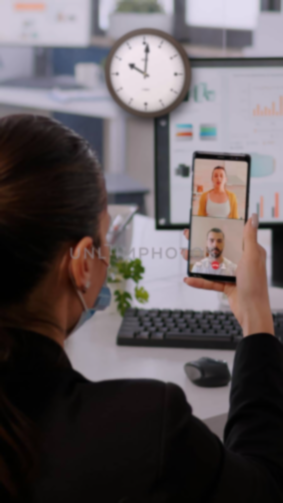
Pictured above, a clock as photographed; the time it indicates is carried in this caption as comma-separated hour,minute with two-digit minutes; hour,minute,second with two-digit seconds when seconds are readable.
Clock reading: 10,01
